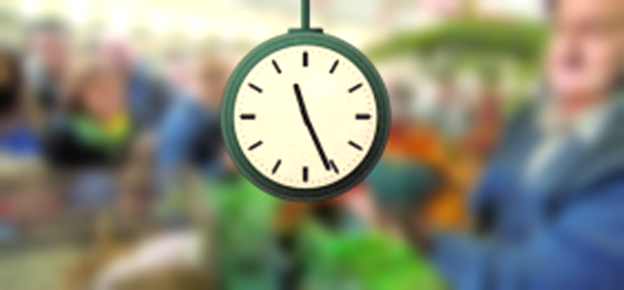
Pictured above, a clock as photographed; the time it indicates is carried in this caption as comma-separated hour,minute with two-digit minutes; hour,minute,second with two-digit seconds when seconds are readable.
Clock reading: 11,26
